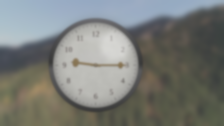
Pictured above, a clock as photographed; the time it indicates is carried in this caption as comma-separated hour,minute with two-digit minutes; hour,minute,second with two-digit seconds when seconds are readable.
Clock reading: 9,15
